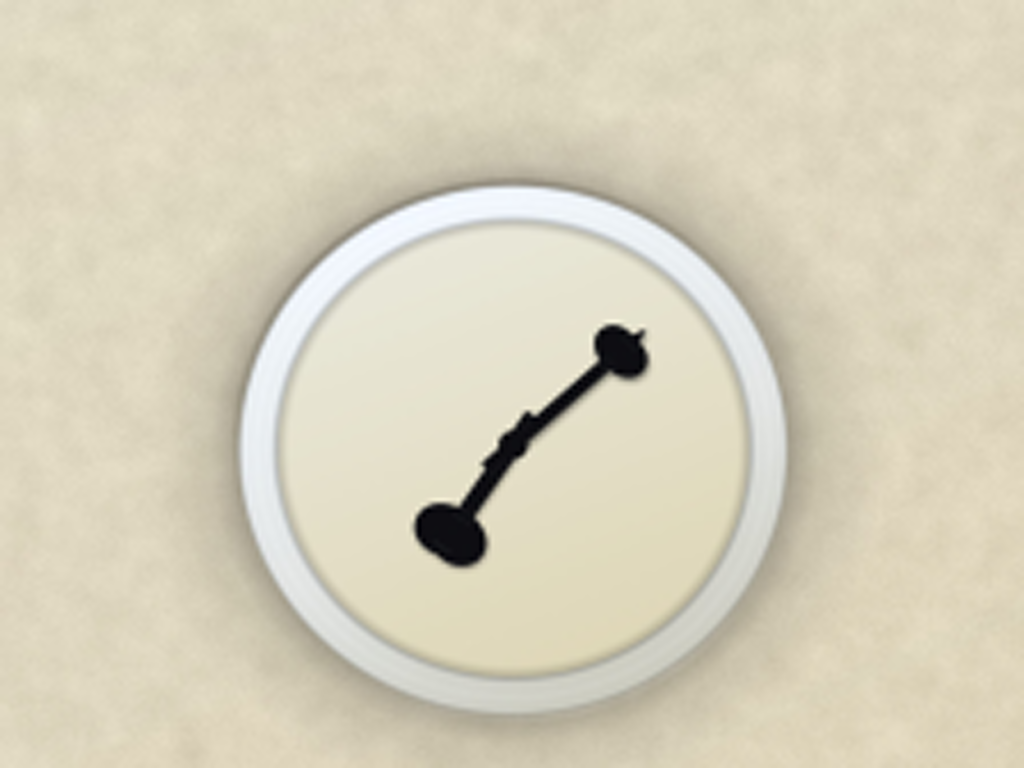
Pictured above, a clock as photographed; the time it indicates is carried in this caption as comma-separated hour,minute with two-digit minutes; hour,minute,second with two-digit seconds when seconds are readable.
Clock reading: 7,08
